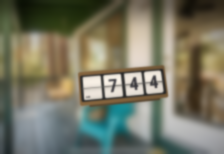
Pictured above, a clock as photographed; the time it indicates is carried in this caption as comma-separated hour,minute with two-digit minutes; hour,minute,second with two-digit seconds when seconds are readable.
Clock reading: 7,44
